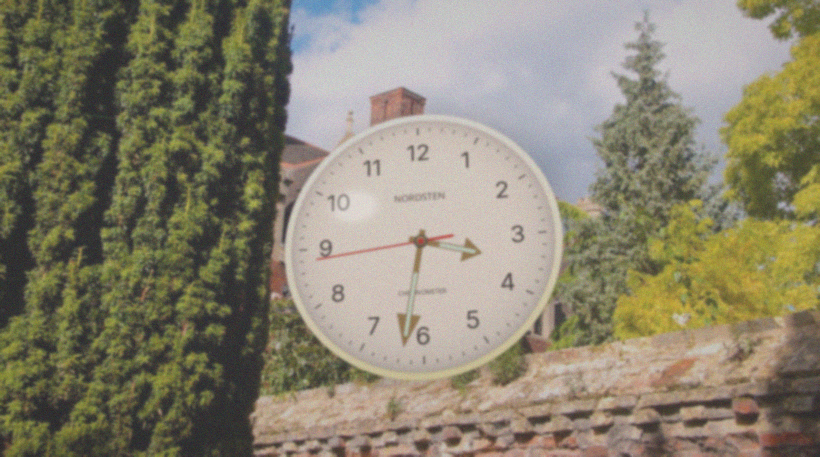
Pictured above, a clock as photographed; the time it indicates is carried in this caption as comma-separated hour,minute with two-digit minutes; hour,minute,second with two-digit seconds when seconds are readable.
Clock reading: 3,31,44
